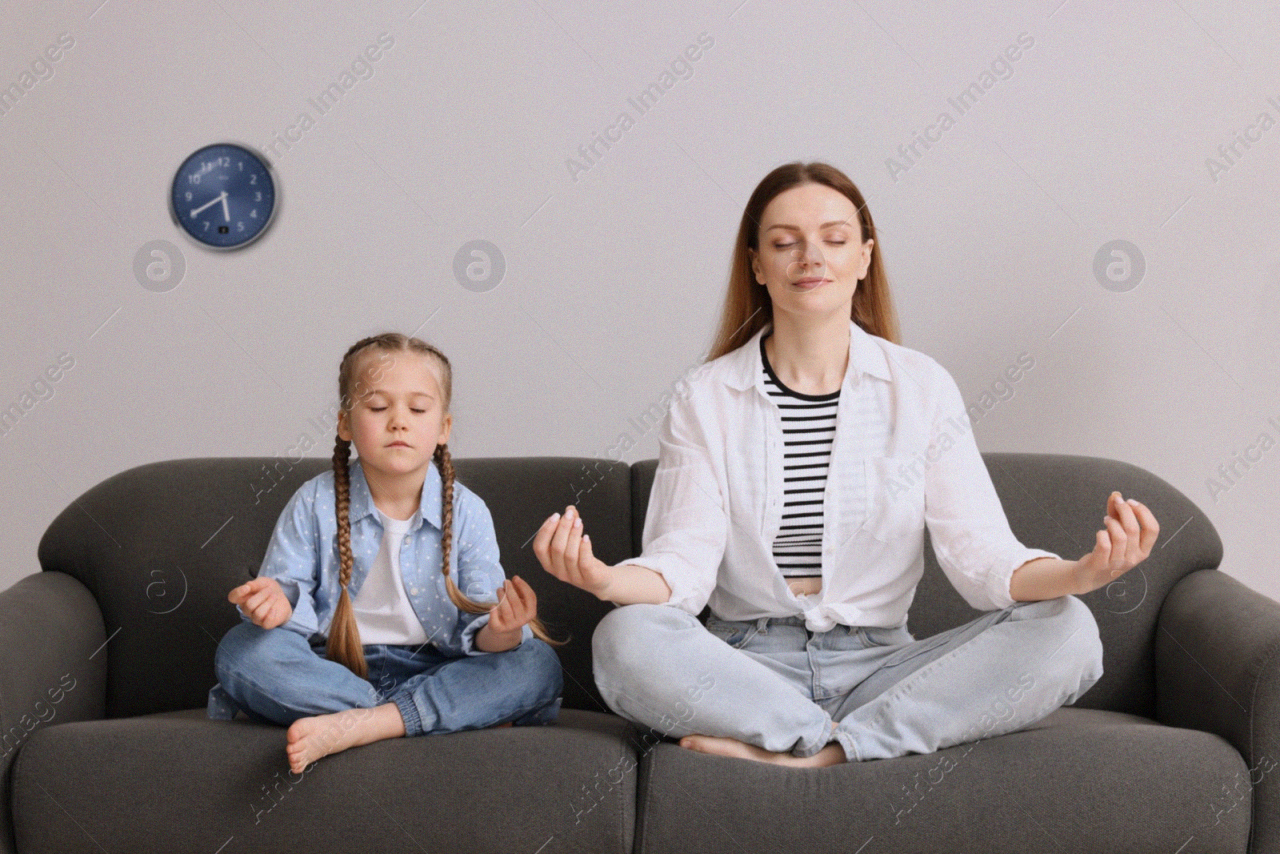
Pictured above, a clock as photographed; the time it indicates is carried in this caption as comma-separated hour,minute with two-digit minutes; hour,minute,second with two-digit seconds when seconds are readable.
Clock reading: 5,40
